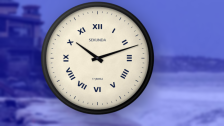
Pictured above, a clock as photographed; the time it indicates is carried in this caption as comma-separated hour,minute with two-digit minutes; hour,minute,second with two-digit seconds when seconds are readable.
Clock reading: 10,12
